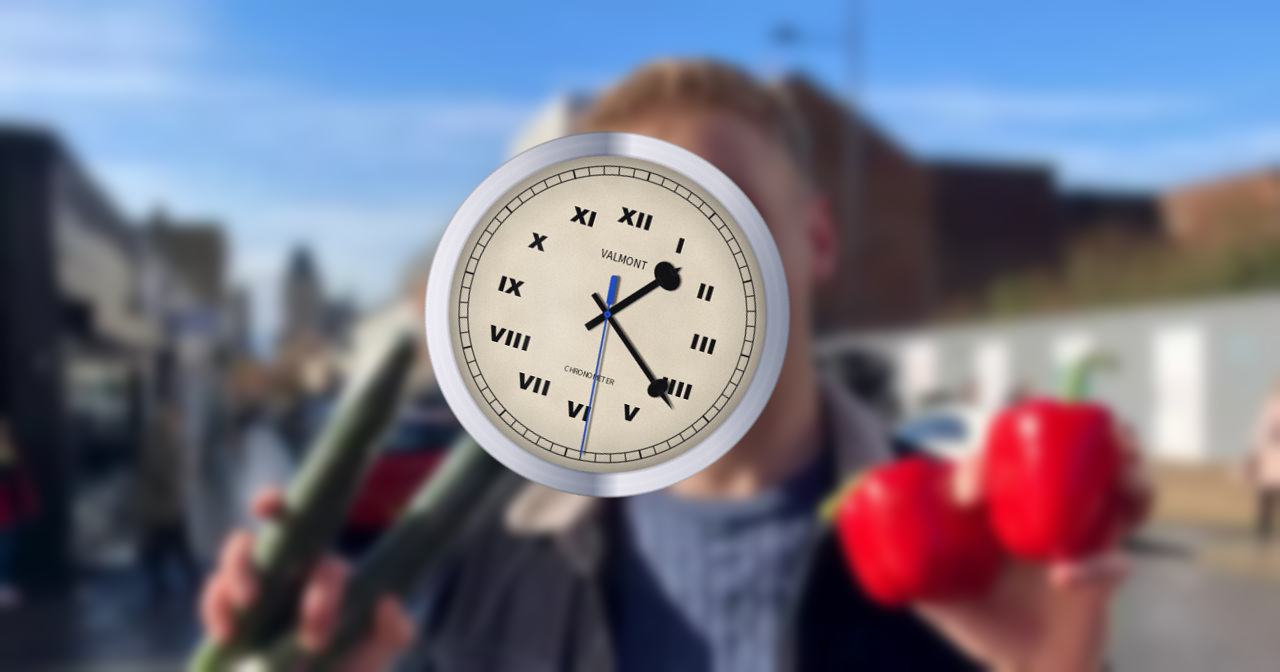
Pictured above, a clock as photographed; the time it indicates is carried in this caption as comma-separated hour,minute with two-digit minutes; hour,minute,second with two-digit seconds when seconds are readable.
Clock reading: 1,21,29
